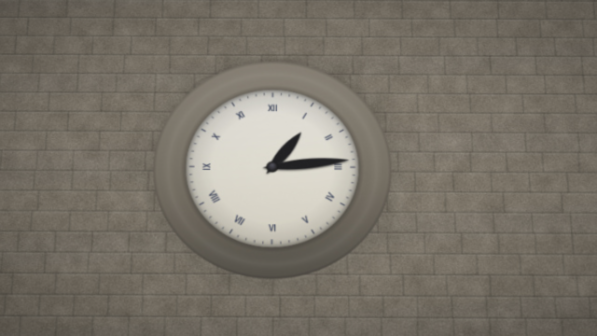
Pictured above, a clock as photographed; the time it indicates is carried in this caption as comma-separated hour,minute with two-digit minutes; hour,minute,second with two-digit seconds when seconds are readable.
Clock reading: 1,14
